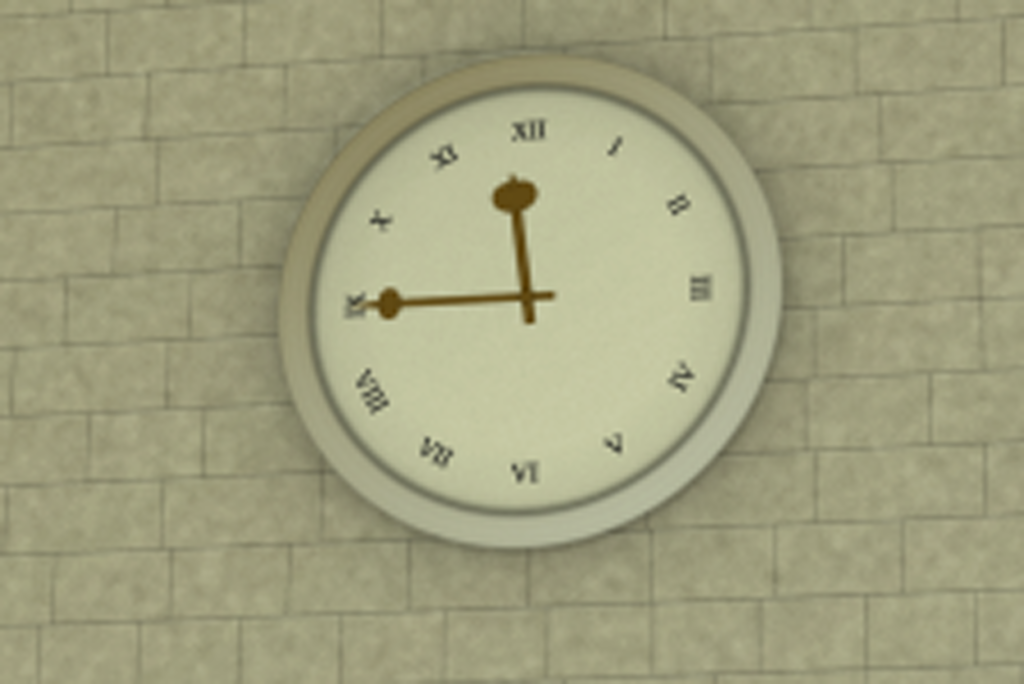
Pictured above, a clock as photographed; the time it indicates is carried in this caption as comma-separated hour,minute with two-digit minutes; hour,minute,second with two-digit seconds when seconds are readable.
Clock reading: 11,45
